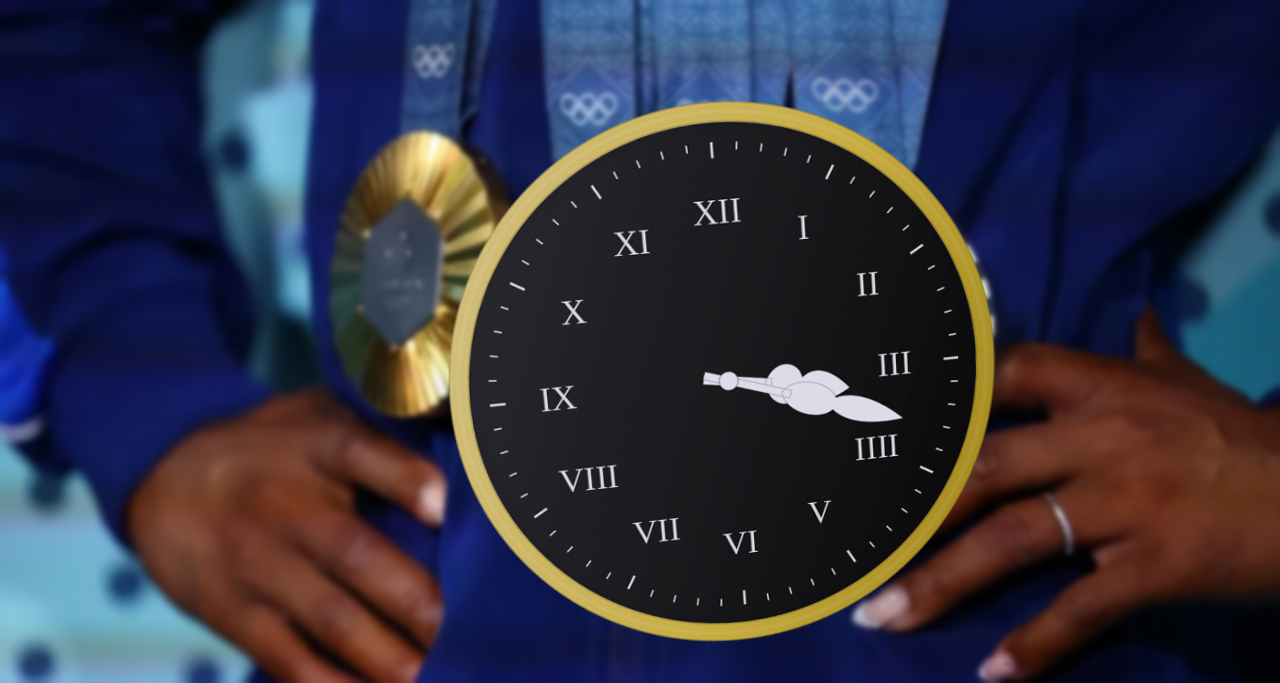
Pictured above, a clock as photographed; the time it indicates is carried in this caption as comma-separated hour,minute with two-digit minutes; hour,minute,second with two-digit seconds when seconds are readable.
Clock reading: 3,18
